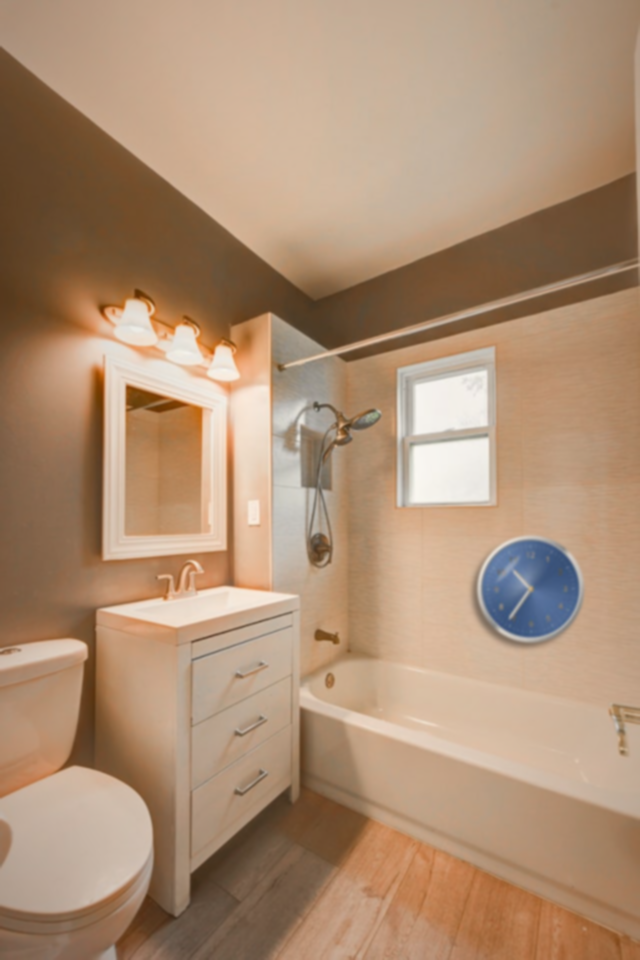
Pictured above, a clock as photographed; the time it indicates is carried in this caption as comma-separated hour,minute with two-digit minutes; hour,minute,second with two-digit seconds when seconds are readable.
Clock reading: 10,36
